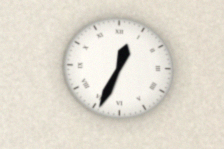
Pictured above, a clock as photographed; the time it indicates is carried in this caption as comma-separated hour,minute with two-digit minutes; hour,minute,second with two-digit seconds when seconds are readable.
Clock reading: 12,34
